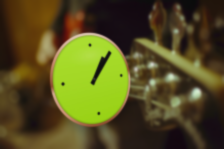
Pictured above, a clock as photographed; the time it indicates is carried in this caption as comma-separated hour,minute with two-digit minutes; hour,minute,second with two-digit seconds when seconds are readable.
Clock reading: 1,07
